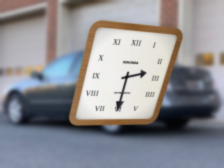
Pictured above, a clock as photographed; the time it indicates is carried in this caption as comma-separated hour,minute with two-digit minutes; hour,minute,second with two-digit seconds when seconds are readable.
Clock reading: 2,30
